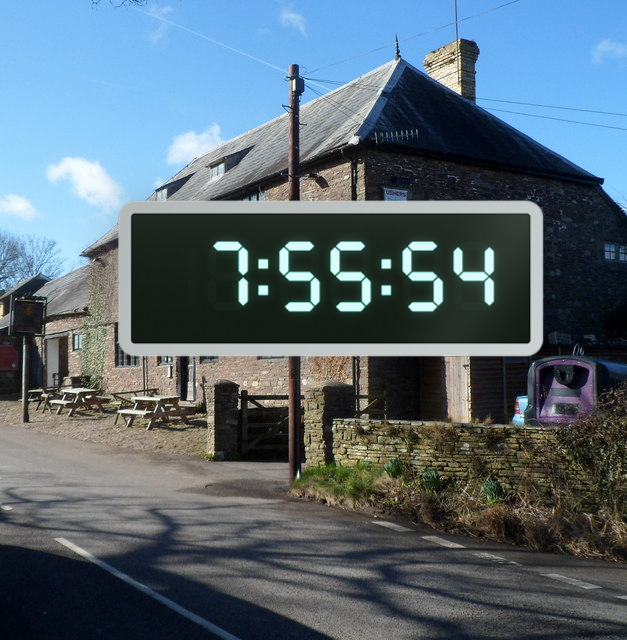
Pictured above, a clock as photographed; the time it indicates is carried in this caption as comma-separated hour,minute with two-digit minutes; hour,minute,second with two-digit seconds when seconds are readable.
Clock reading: 7,55,54
